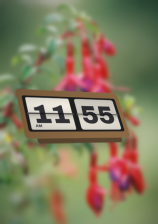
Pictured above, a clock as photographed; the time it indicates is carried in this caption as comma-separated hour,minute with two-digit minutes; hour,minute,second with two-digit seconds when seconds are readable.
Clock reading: 11,55
